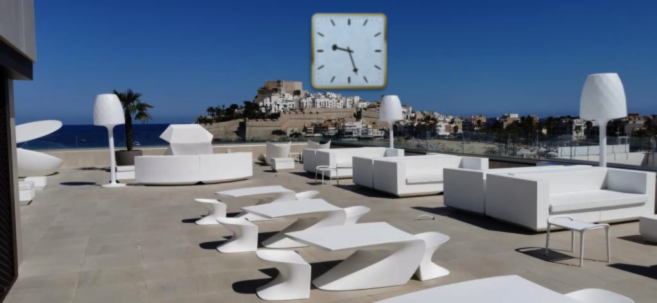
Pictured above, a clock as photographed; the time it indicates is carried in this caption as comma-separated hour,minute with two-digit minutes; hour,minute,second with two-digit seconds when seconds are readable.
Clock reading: 9,27
